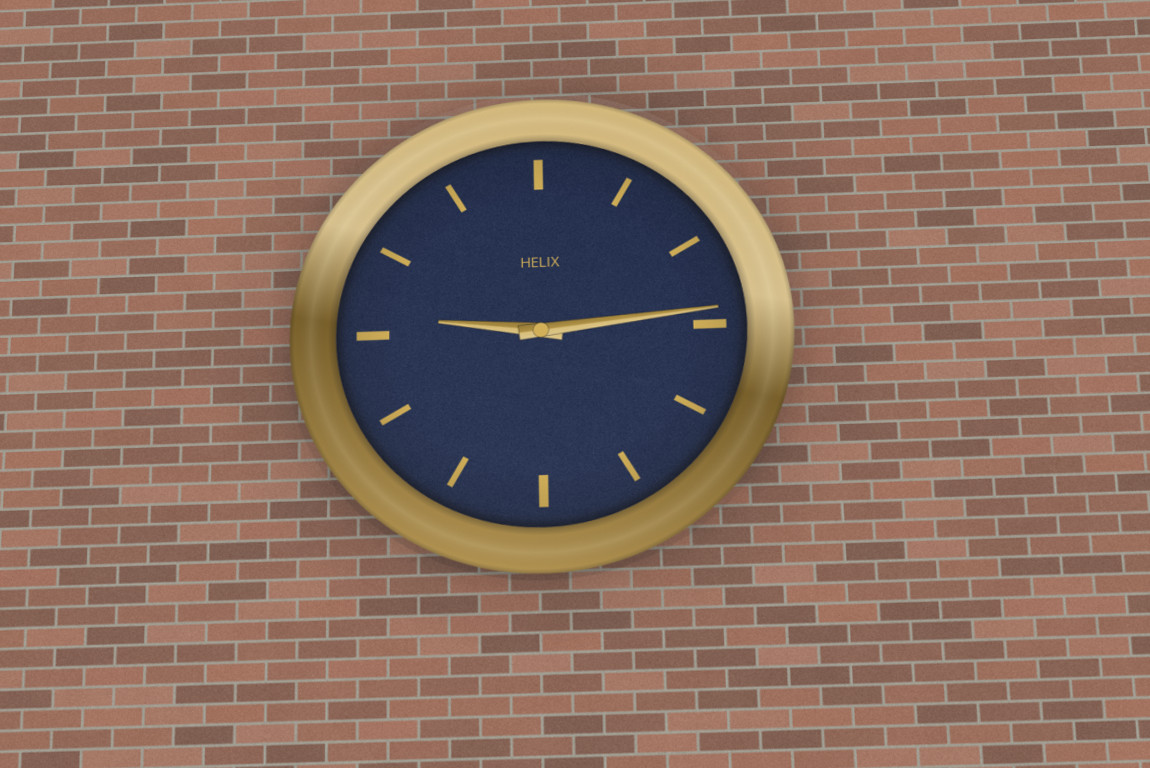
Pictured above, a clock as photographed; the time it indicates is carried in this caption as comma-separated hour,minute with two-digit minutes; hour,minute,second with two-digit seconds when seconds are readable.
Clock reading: 9,14
